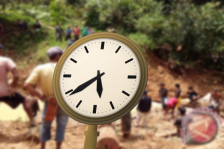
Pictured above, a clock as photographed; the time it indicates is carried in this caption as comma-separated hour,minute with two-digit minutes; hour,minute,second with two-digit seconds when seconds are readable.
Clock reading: 5,39
